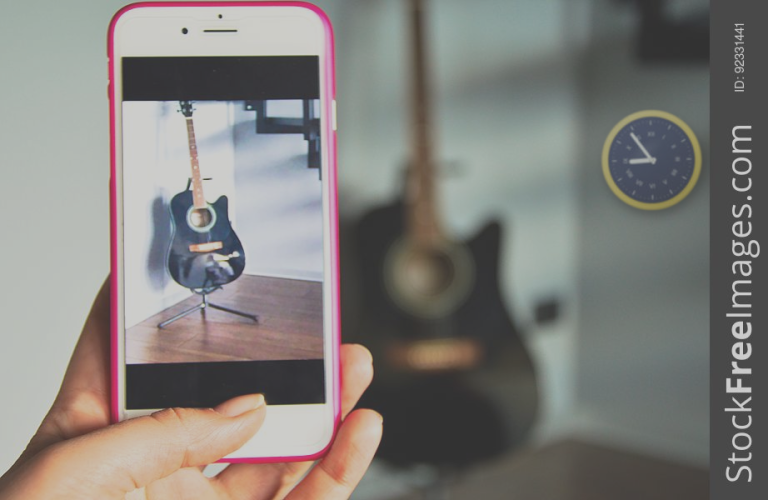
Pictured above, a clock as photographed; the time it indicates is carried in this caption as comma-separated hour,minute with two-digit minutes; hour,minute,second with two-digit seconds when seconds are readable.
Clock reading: 8,54
